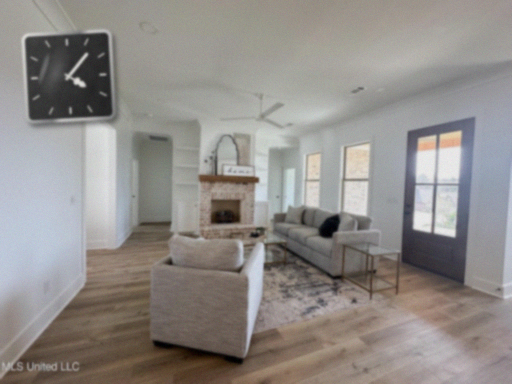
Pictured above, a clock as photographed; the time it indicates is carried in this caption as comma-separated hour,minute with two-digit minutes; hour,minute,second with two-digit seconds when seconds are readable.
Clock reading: 4,07
